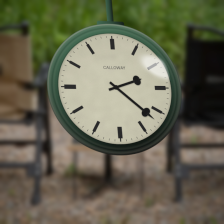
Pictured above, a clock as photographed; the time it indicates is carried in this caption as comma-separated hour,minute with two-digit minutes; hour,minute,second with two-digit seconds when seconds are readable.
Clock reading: 2,22
